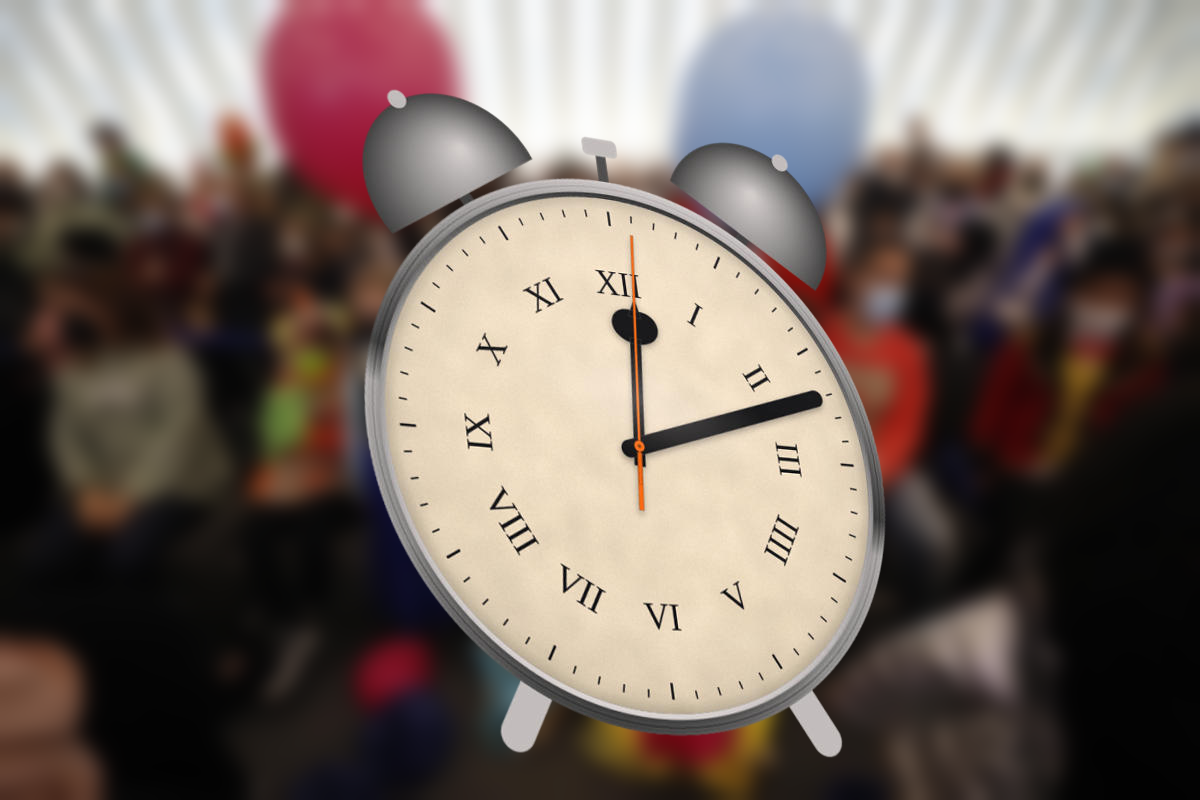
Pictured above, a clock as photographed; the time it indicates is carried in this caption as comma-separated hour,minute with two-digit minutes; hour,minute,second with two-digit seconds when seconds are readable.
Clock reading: 12,12,01
